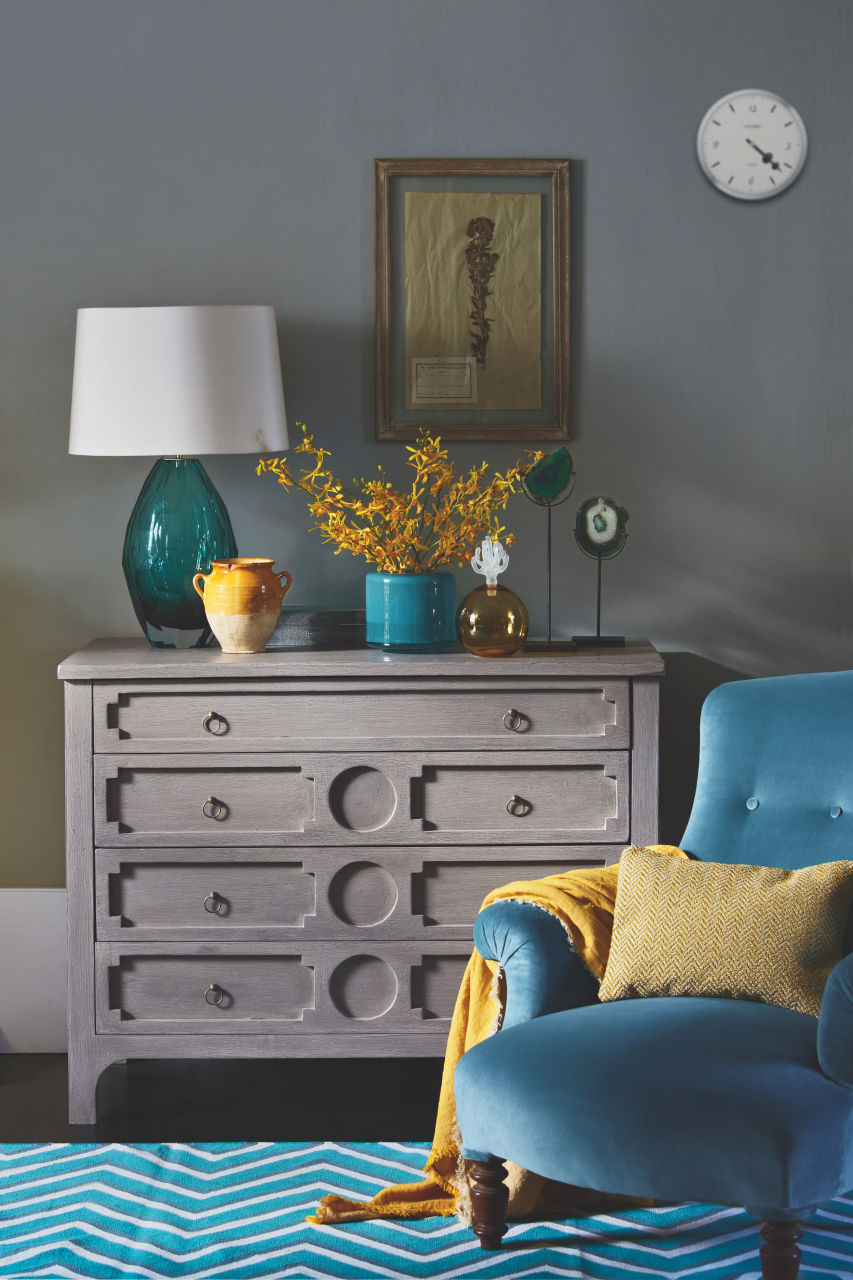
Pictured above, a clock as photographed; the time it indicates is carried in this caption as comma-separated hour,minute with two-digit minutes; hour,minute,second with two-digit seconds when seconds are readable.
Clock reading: 4,22
